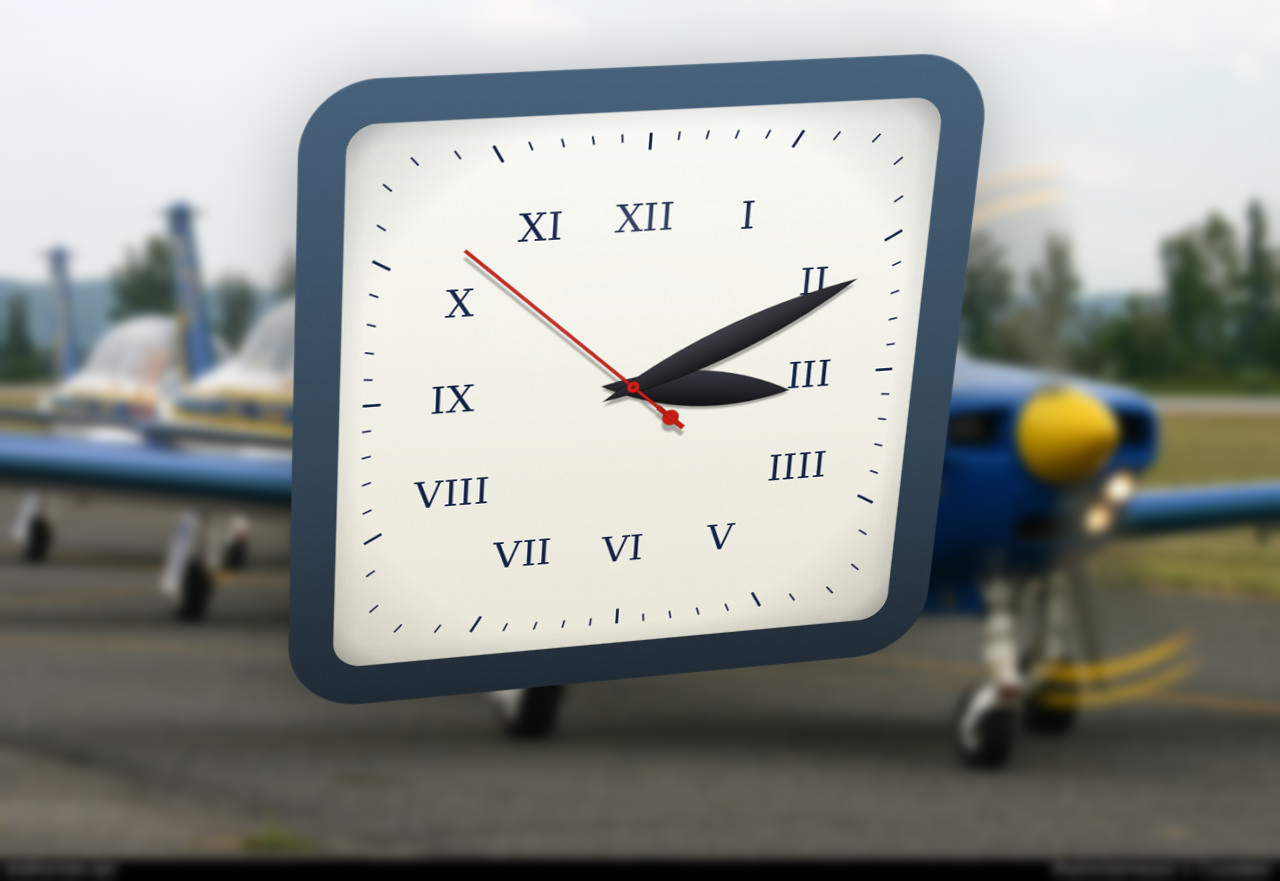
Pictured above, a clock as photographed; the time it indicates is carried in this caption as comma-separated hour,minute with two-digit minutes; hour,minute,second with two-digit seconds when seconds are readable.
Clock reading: 3,10,52
